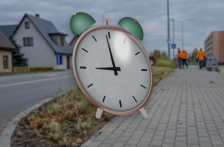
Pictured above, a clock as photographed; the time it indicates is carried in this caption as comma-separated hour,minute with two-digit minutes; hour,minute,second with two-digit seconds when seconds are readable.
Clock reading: 8,59
